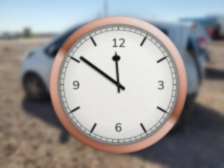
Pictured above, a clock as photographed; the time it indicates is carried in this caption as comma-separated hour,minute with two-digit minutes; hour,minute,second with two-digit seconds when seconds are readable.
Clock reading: 11,51
